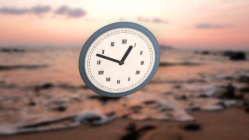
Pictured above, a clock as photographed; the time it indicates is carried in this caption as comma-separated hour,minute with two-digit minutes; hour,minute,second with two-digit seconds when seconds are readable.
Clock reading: 12,48
